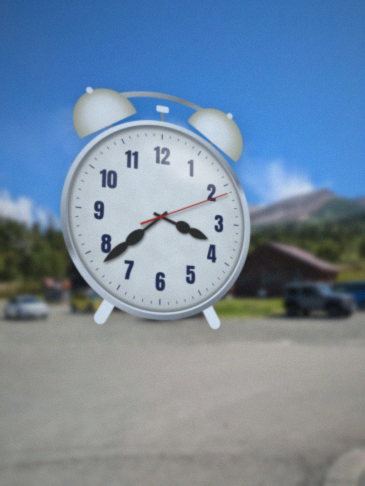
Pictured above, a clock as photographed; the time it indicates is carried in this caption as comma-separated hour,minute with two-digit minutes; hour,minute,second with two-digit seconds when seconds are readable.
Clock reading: 3,38,11
